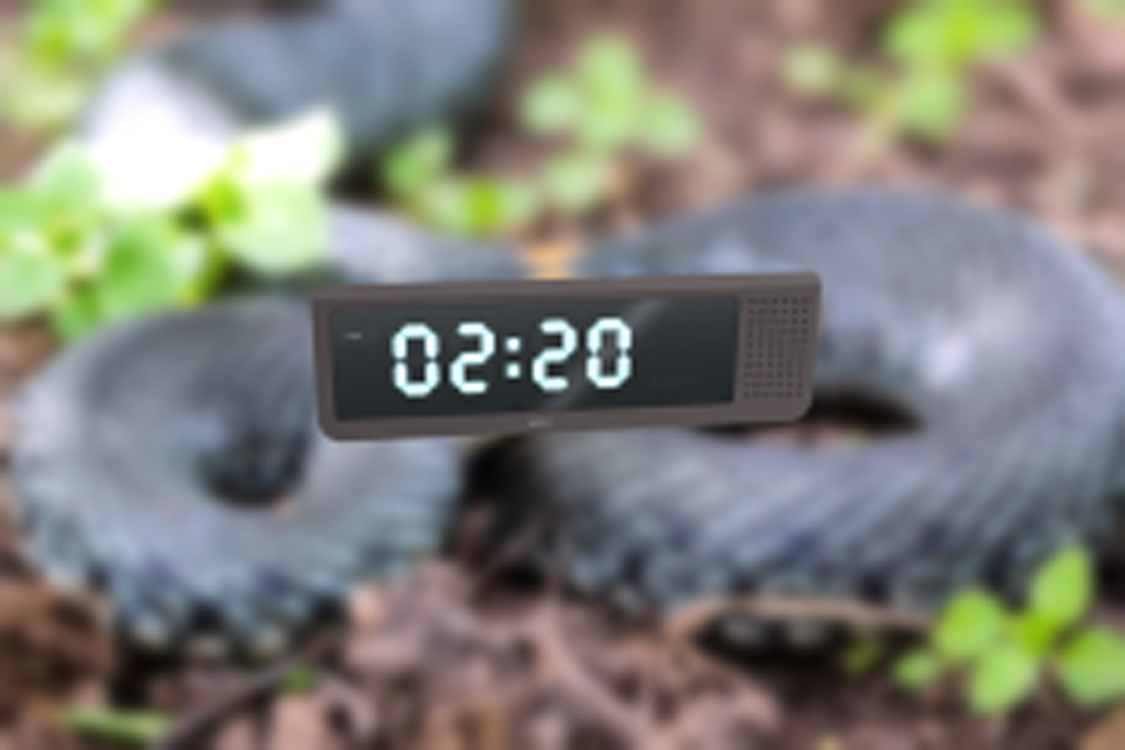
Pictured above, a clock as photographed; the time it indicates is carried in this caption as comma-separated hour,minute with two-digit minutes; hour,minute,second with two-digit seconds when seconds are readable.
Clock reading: 2,20
